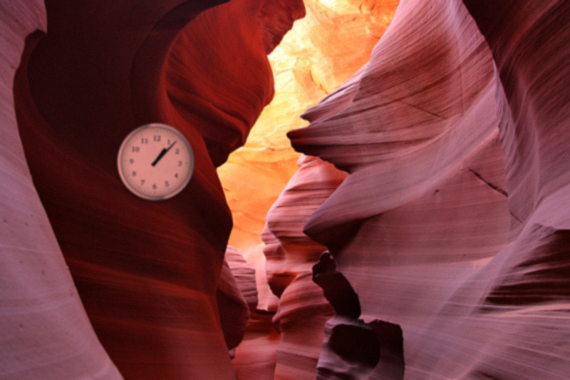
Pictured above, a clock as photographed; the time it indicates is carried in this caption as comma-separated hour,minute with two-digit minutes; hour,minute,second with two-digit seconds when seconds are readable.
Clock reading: 1,07
